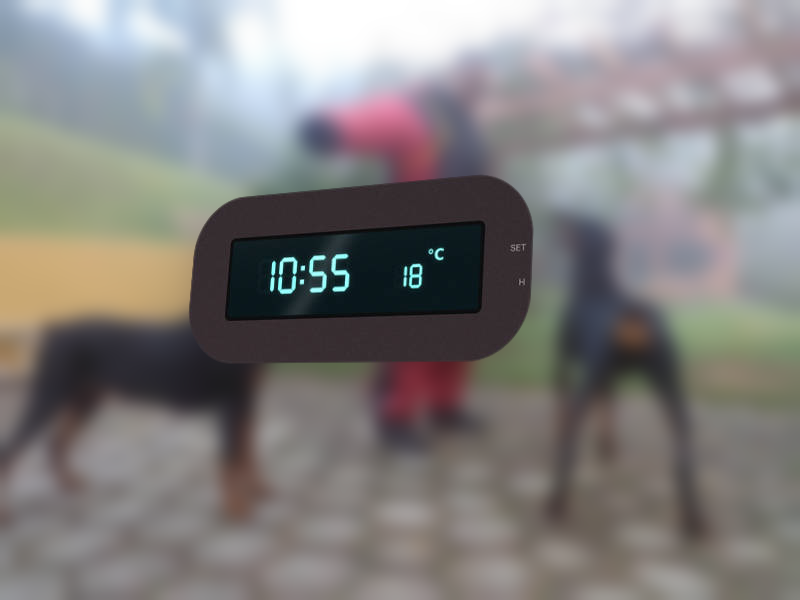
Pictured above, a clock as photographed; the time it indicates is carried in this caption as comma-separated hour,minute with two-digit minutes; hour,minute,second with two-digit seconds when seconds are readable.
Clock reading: 10,55
